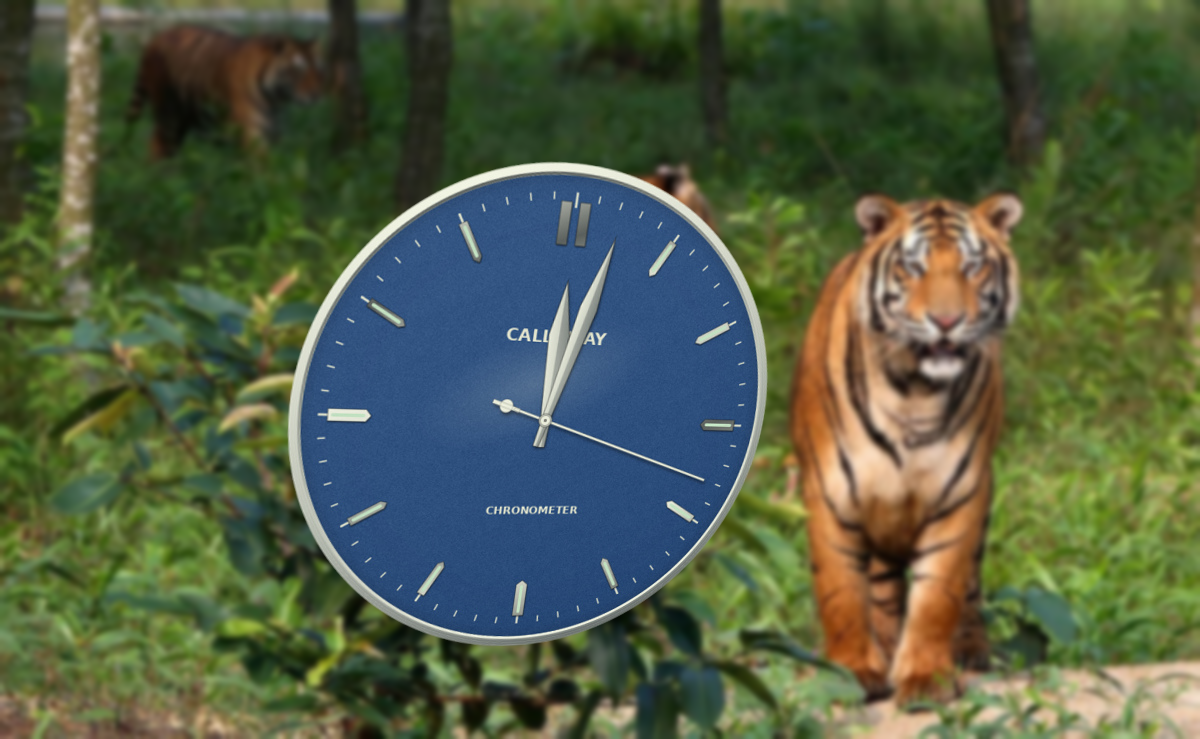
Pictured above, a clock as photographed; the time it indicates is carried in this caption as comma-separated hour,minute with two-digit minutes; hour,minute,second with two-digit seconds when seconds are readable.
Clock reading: 12,02,18
